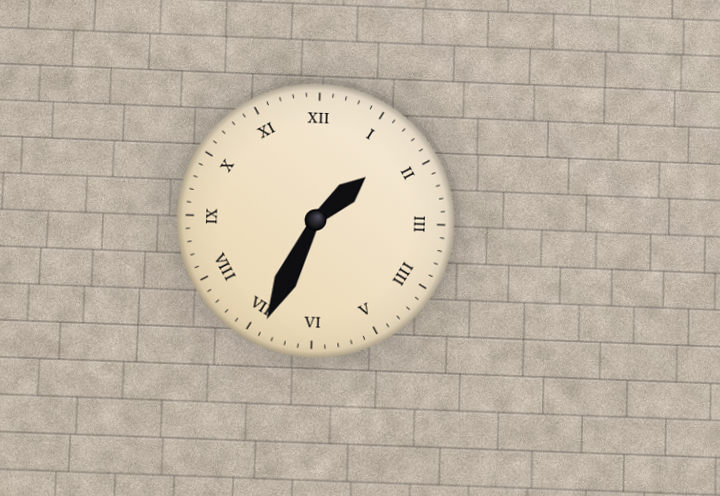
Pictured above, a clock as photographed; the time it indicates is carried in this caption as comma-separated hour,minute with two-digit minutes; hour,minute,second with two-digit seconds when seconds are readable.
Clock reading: 1,34
